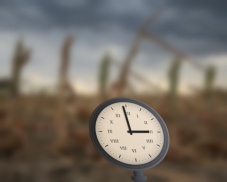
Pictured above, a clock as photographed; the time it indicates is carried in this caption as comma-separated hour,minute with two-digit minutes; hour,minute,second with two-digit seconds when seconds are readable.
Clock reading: 2,59
